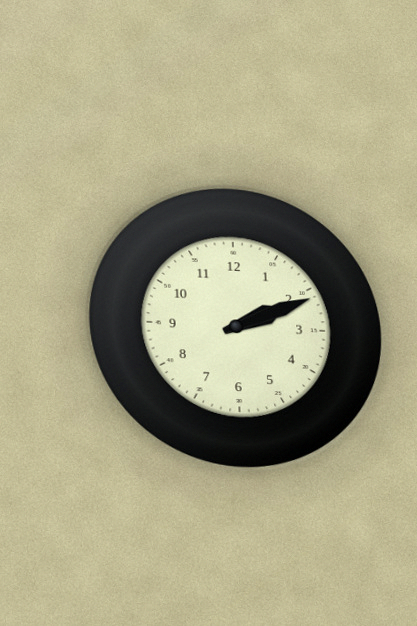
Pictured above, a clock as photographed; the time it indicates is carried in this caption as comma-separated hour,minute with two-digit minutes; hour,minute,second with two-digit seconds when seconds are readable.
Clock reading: 2,11
